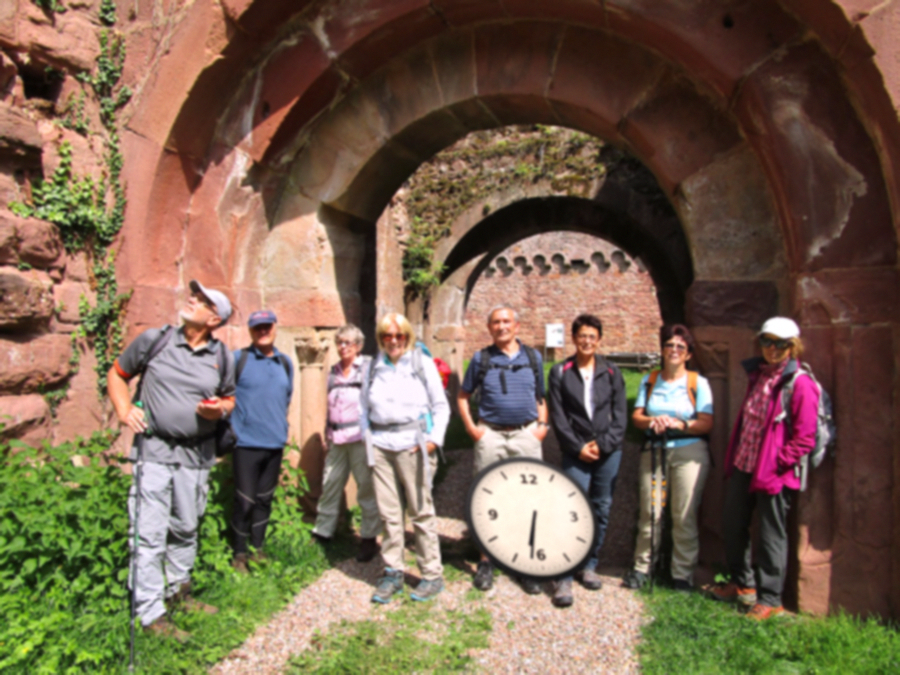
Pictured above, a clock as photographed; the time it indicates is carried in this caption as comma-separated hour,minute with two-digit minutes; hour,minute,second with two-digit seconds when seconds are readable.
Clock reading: 6,32
